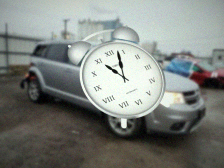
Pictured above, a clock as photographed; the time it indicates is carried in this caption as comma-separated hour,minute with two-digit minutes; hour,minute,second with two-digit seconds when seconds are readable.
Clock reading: 11,03
